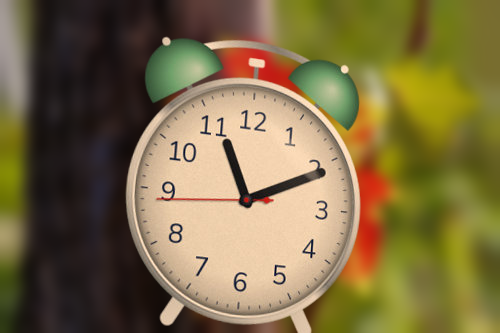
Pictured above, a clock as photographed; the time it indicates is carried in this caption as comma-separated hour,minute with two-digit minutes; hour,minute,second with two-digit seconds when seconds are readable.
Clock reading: 11,10,44
